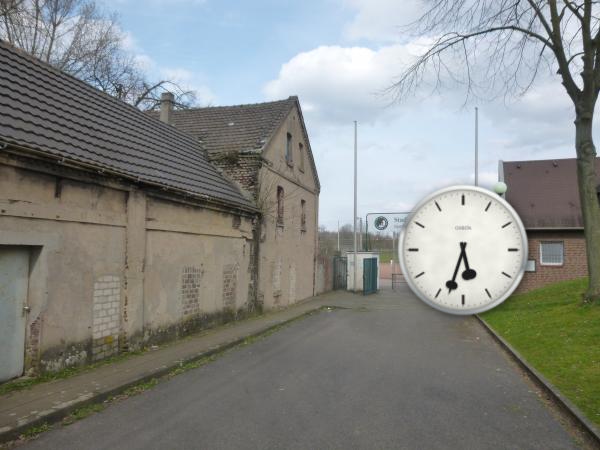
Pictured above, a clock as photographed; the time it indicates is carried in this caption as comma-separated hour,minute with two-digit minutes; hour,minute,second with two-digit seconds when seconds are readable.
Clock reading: 5,33
